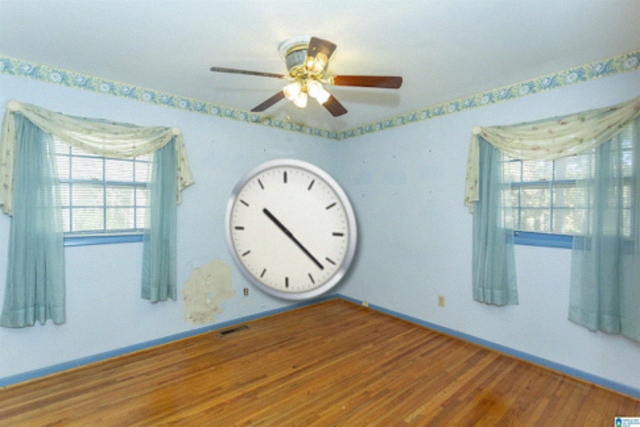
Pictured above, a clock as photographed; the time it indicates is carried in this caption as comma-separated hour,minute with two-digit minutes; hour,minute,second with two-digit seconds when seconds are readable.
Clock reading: 10,22
